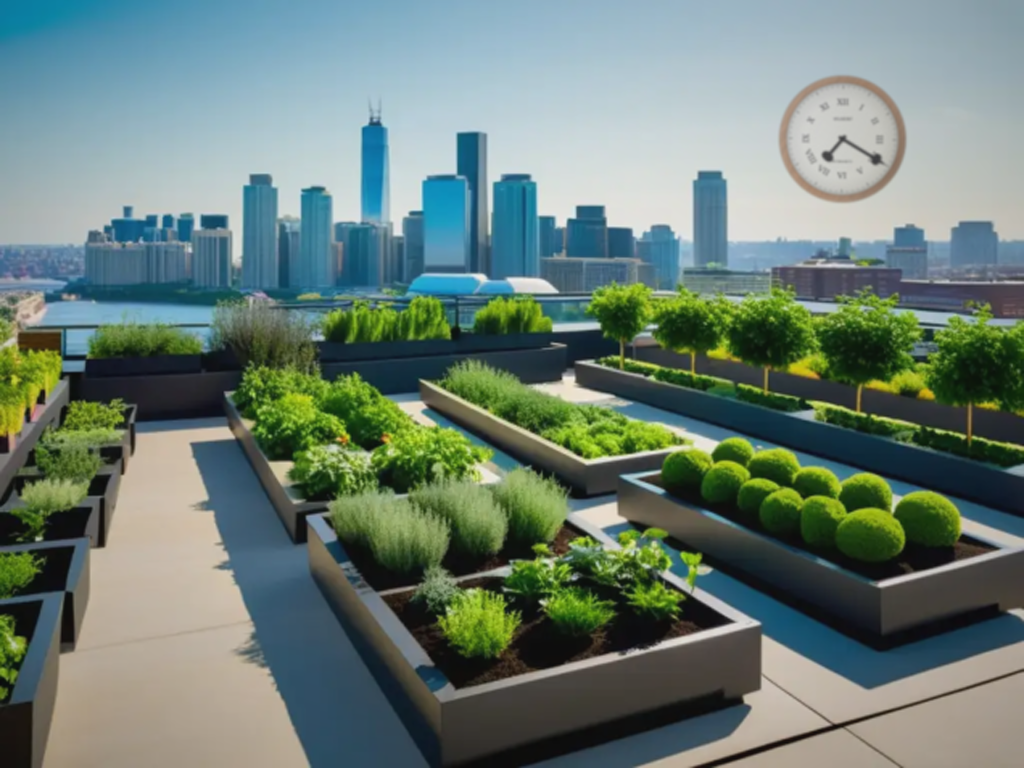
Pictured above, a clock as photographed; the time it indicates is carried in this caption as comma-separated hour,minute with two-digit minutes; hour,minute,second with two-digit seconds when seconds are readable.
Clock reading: 7,20
